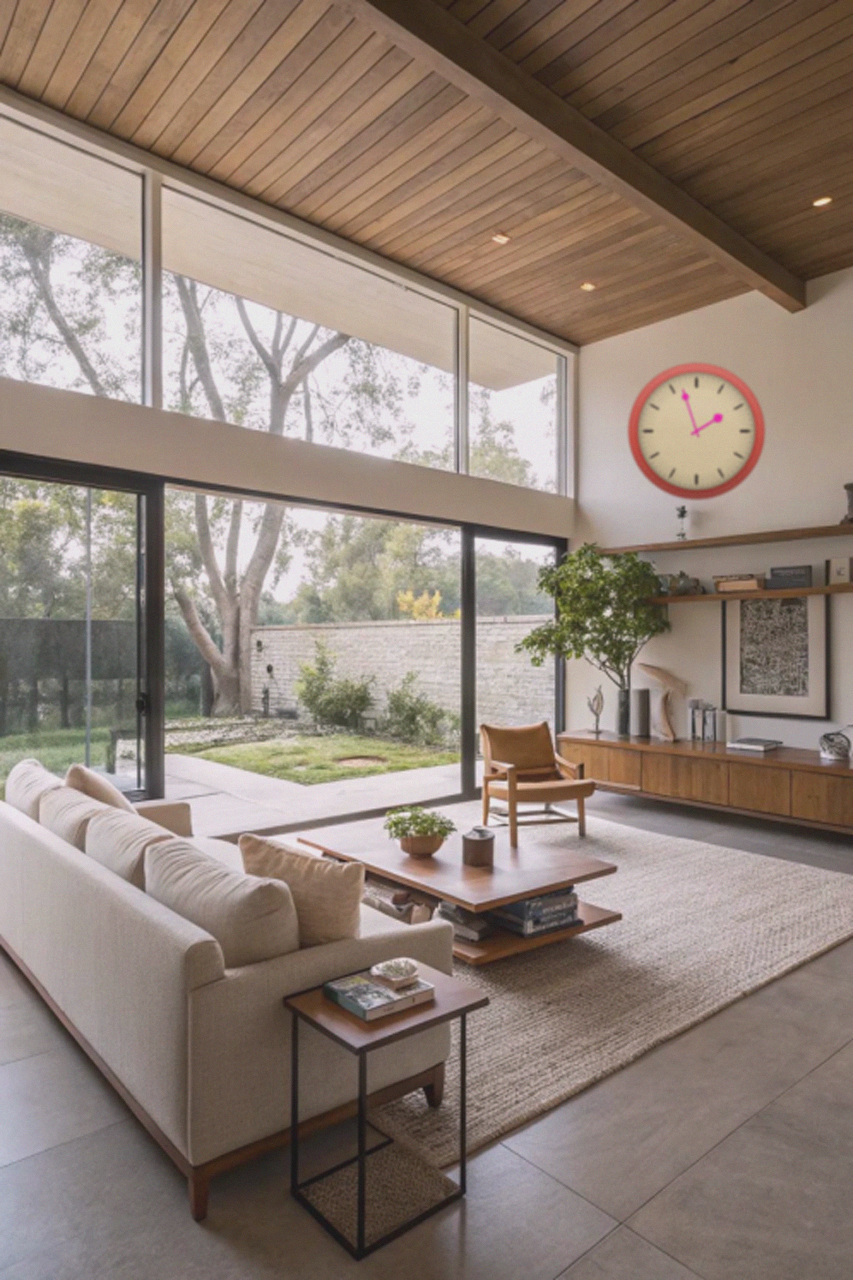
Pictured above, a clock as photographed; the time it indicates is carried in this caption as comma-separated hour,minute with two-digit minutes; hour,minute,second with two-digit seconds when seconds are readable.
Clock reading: 1,57
